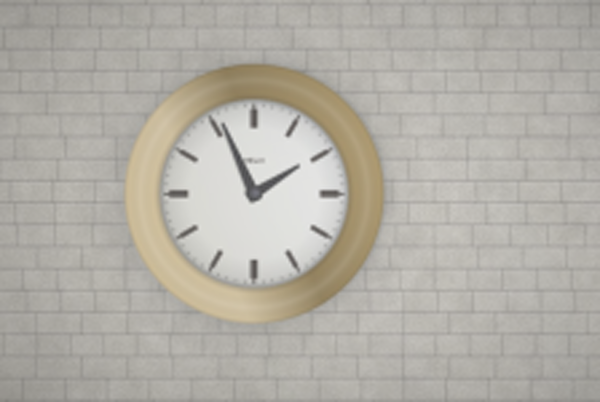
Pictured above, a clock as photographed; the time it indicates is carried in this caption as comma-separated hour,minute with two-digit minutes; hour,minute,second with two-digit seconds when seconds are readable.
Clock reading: 1,56
